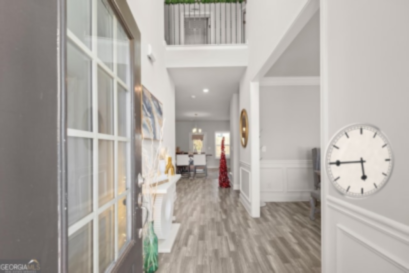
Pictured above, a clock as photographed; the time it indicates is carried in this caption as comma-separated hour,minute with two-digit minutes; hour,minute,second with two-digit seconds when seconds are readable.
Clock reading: 5,45
